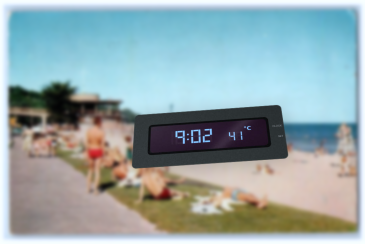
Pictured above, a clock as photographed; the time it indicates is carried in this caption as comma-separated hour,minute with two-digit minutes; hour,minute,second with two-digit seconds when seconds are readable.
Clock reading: 9,02
